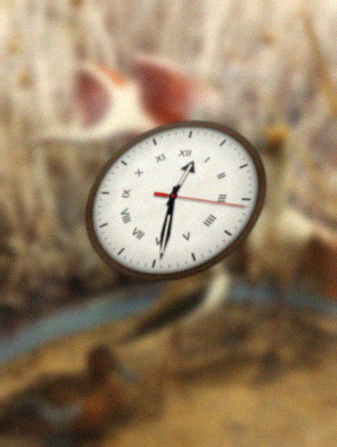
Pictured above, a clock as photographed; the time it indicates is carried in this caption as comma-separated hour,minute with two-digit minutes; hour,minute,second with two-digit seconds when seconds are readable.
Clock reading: 12,29,16
